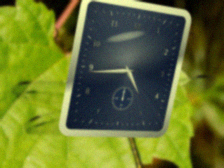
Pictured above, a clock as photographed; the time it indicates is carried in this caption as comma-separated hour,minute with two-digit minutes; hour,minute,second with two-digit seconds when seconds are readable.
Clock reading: 4,44
